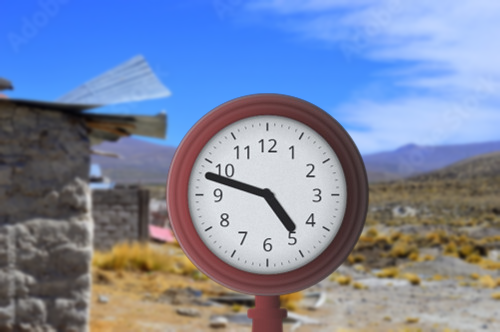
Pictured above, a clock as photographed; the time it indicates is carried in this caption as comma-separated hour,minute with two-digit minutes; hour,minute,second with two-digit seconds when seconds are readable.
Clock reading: 4,48
